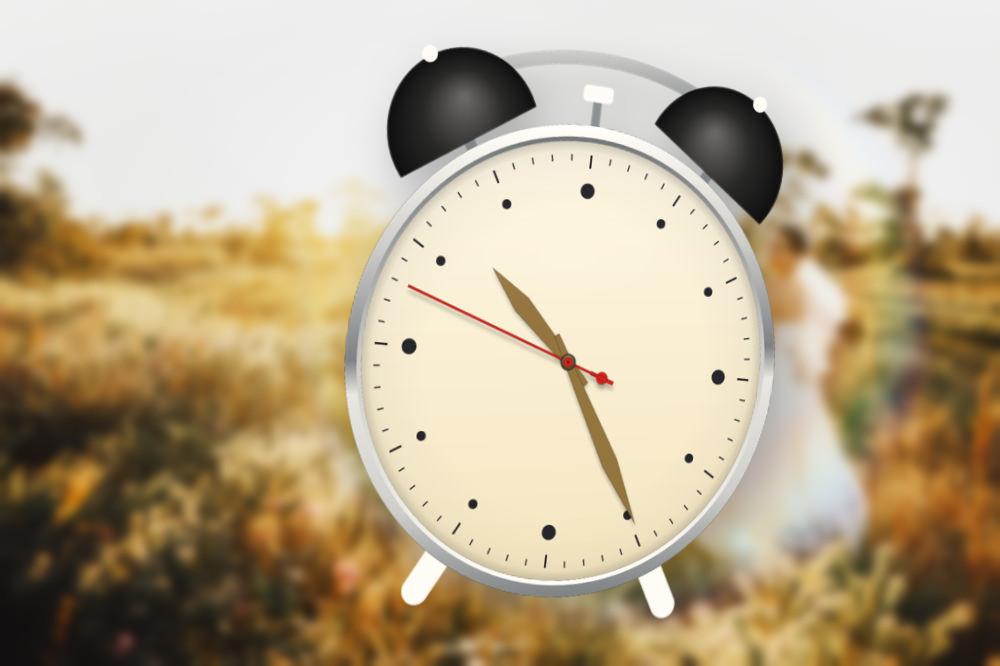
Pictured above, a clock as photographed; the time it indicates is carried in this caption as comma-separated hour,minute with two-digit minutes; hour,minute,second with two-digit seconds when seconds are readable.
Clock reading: 10,24,48
